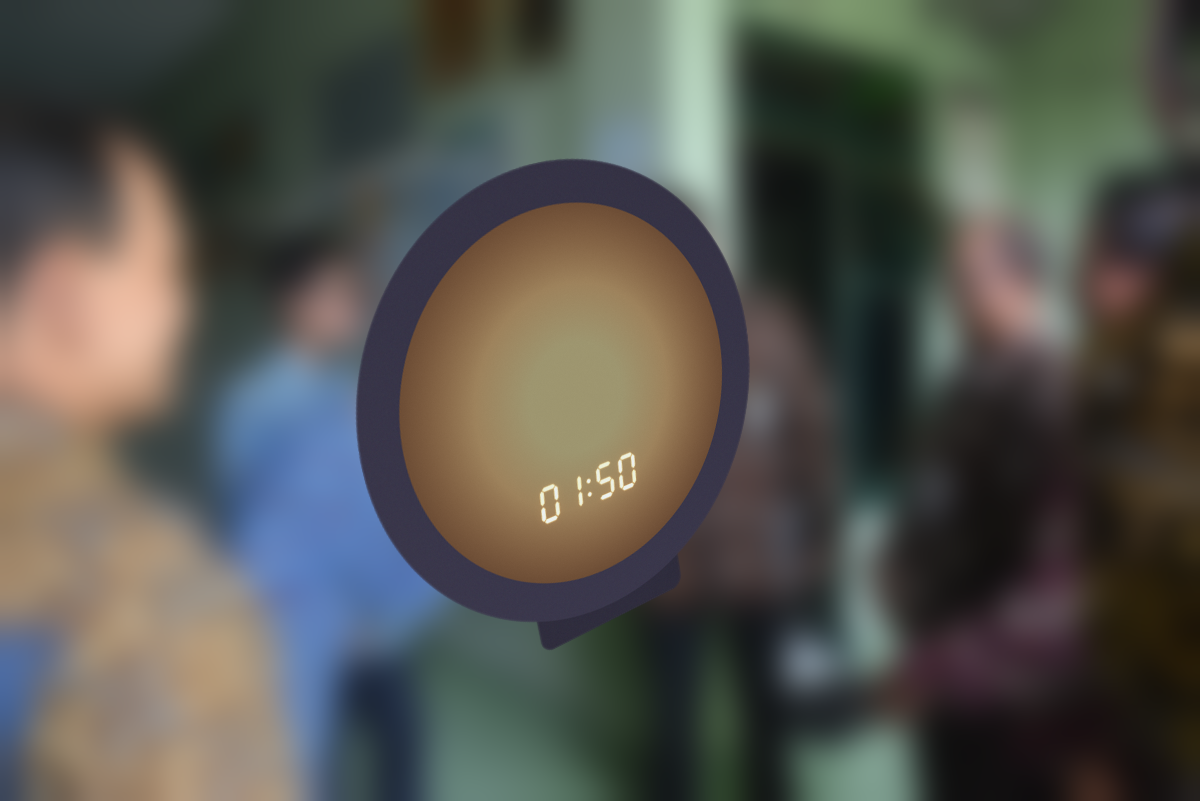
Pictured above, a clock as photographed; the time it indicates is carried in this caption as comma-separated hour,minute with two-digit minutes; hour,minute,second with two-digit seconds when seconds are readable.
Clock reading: 1,50
